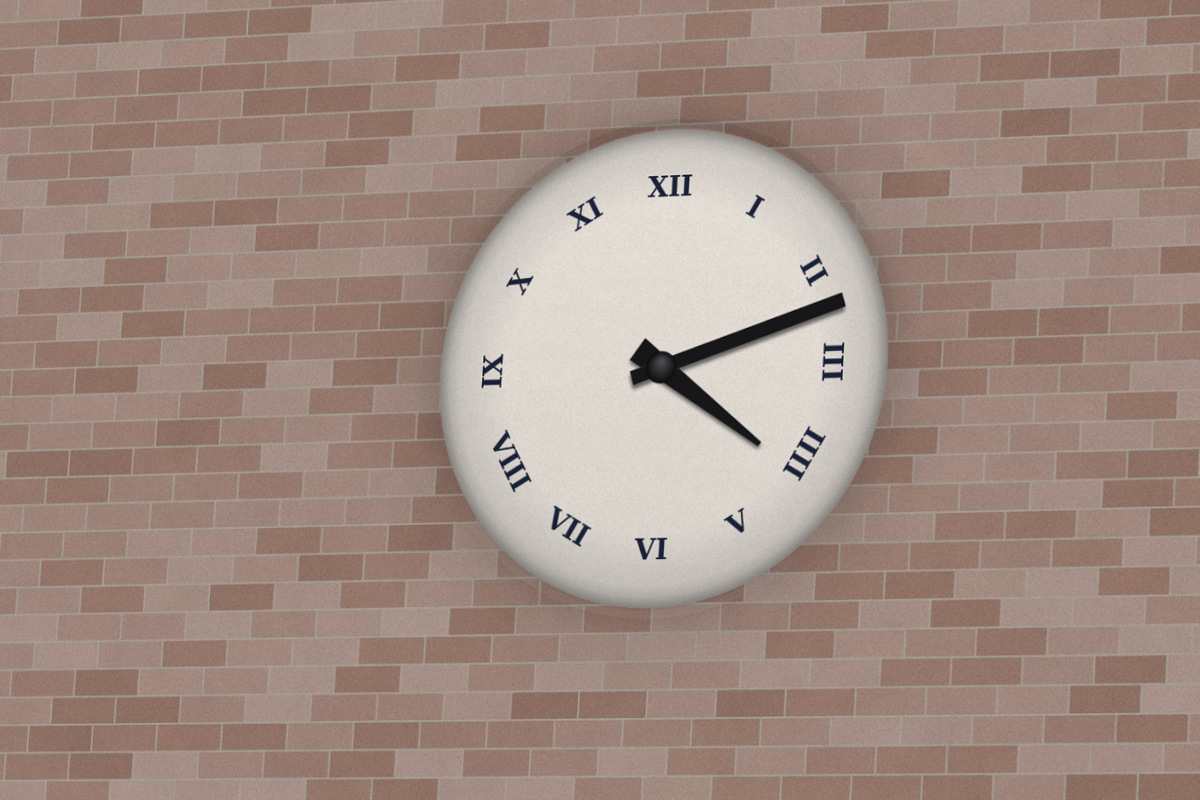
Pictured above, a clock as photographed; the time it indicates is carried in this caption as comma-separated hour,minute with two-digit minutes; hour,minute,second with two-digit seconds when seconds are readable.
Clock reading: 4,12
